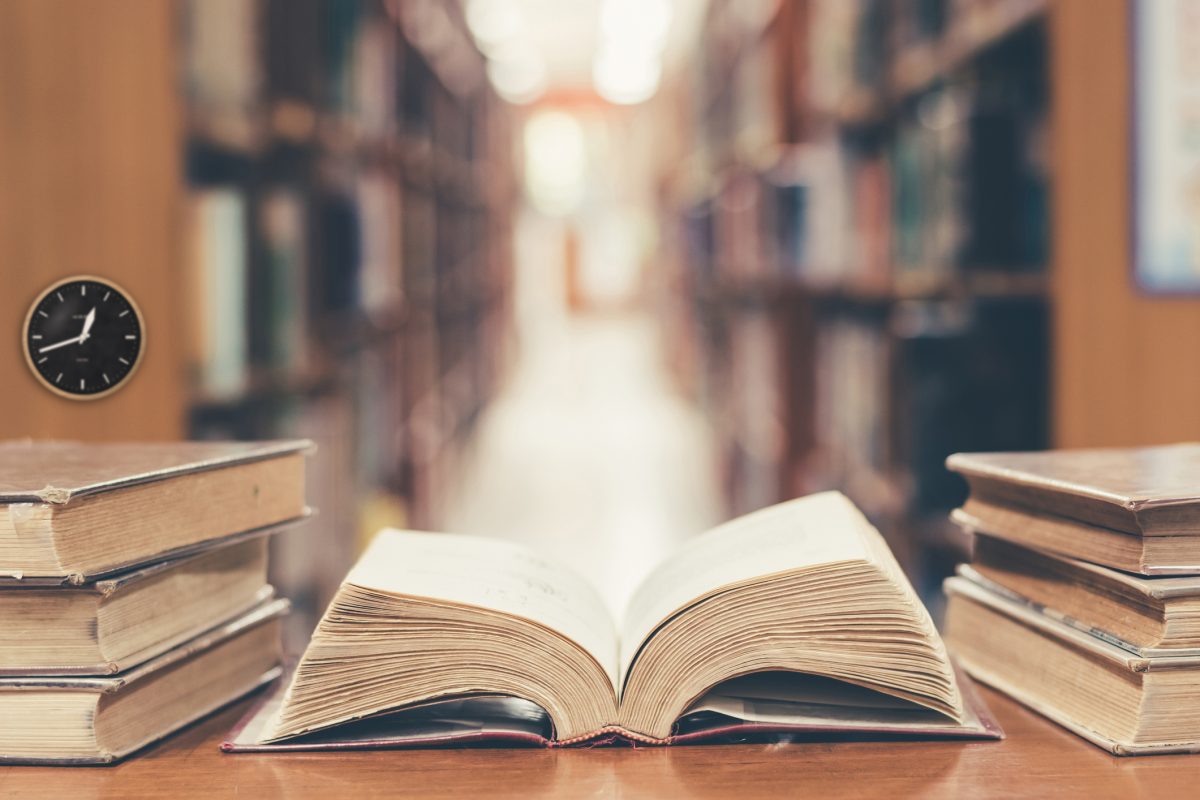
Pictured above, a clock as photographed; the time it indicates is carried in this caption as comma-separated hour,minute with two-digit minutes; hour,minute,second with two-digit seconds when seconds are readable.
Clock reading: 12,42
